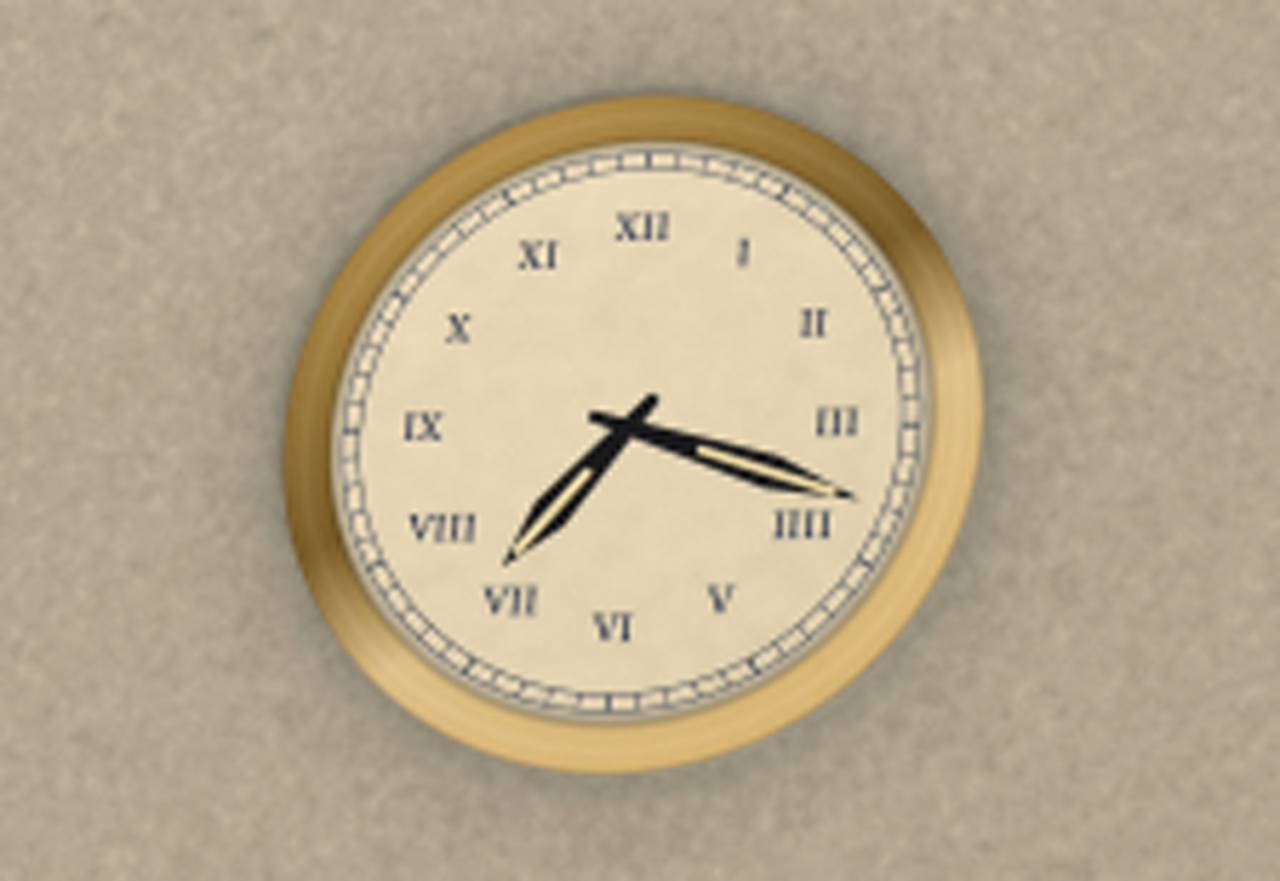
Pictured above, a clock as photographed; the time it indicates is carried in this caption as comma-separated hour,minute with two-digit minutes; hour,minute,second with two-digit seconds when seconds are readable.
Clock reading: 7,18
